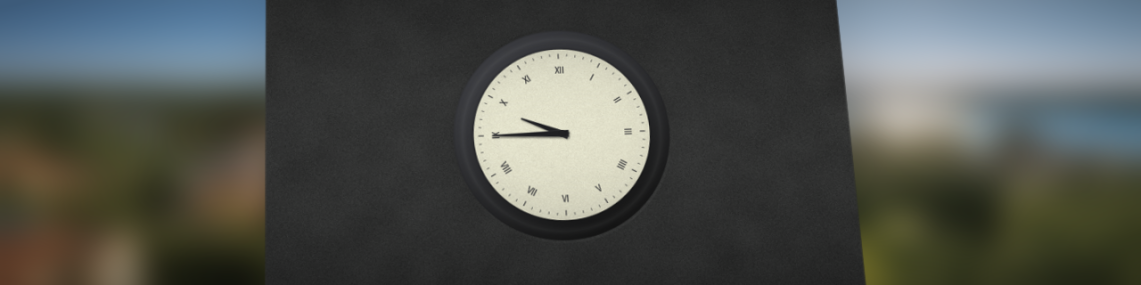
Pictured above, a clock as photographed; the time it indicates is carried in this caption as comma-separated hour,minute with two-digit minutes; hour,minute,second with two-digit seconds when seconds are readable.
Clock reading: 9,45
